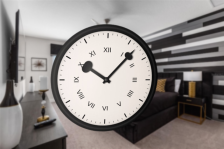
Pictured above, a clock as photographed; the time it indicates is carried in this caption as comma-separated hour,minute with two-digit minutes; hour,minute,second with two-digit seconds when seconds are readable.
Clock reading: 10,07
